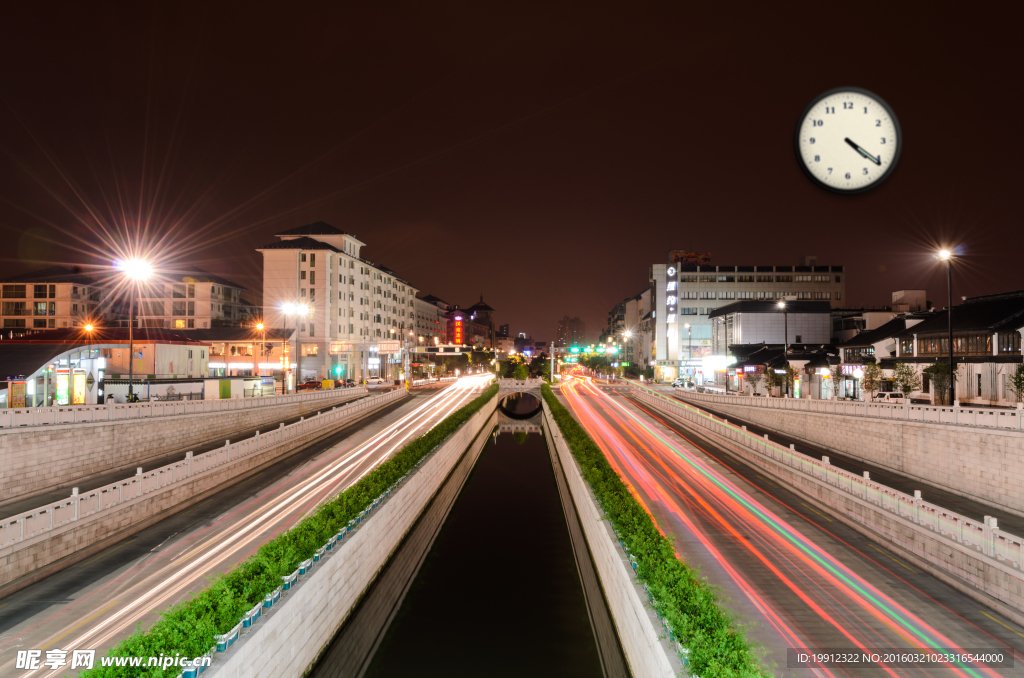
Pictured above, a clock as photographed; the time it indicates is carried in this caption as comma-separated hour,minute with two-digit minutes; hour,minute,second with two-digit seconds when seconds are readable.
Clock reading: 4,21
